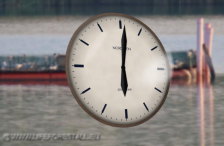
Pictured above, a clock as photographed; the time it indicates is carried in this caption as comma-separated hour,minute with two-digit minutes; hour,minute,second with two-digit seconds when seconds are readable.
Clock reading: 6,01
